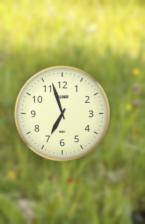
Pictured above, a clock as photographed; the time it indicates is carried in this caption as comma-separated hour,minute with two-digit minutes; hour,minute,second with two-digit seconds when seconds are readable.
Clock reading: 6,57
